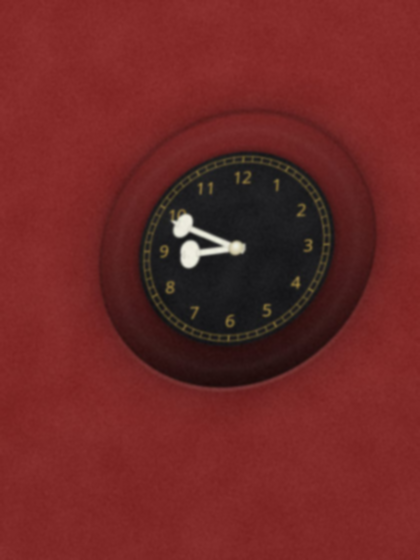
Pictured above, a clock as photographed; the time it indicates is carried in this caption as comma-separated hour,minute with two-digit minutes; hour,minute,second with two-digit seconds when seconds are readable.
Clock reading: 8,49
